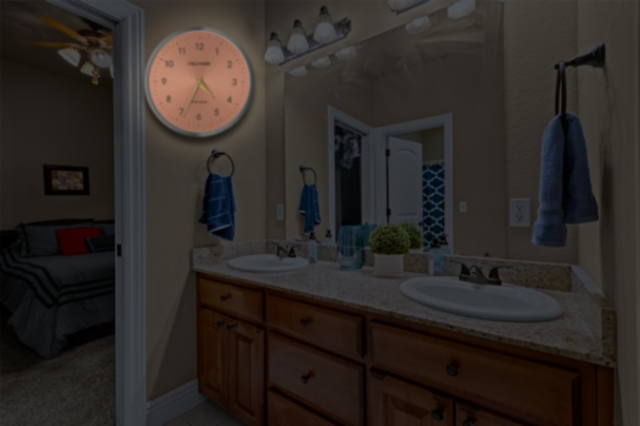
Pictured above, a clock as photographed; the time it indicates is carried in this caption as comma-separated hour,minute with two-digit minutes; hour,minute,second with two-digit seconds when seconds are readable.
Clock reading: 4,34
